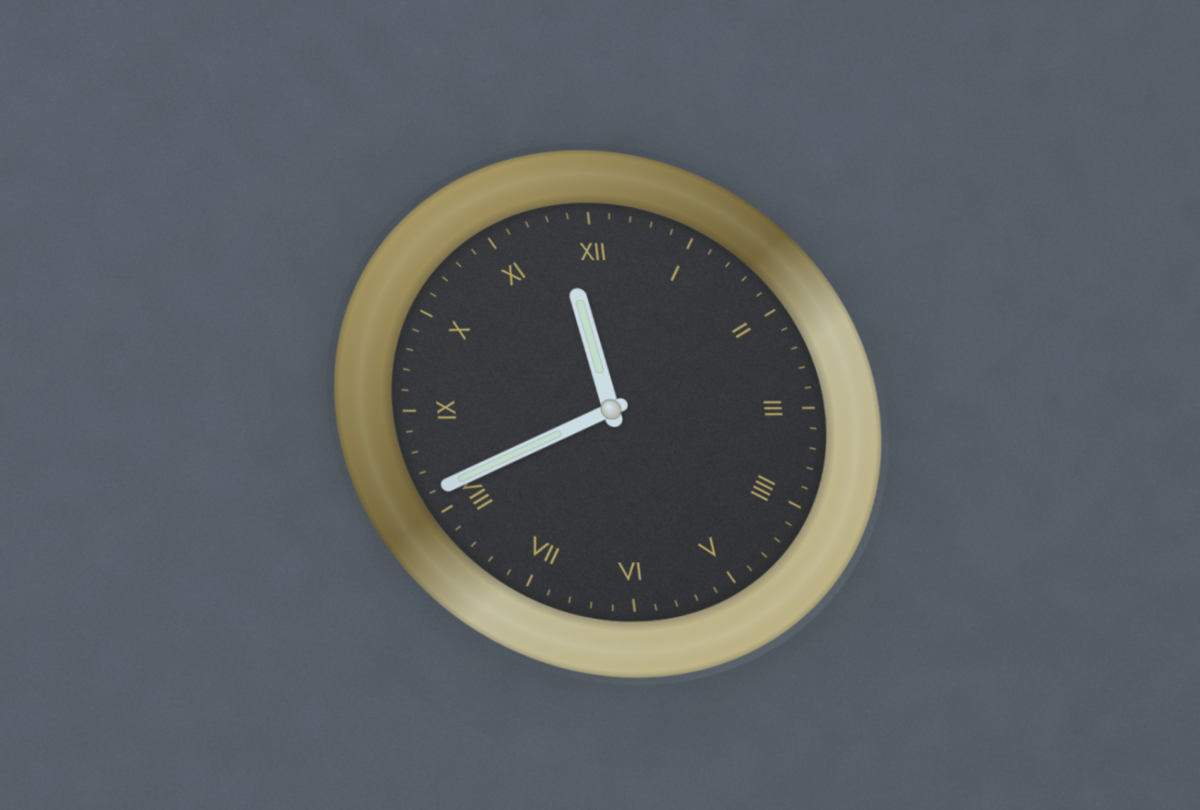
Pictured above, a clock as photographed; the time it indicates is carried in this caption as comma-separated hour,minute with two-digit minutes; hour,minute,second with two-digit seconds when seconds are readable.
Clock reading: 11,41
